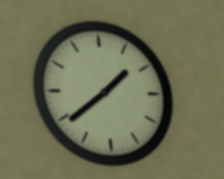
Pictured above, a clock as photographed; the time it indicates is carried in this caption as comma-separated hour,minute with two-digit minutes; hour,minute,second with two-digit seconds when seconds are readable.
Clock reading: 1,39
